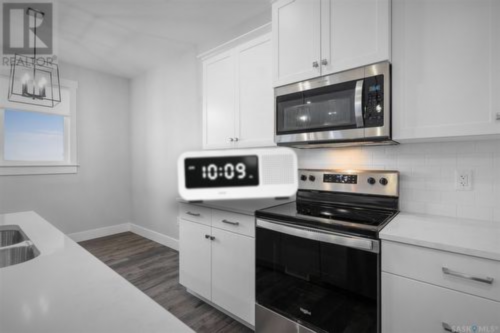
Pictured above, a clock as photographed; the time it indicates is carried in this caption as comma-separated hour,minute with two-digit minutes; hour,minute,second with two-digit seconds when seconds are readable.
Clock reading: 10,09
